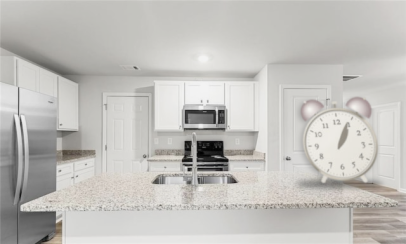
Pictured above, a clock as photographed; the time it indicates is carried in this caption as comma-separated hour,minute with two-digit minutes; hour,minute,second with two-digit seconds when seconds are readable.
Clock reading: 1,04
